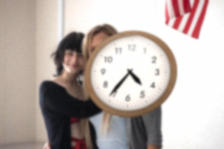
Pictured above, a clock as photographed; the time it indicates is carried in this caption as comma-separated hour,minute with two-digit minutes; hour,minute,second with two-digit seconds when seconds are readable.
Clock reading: 4,36
